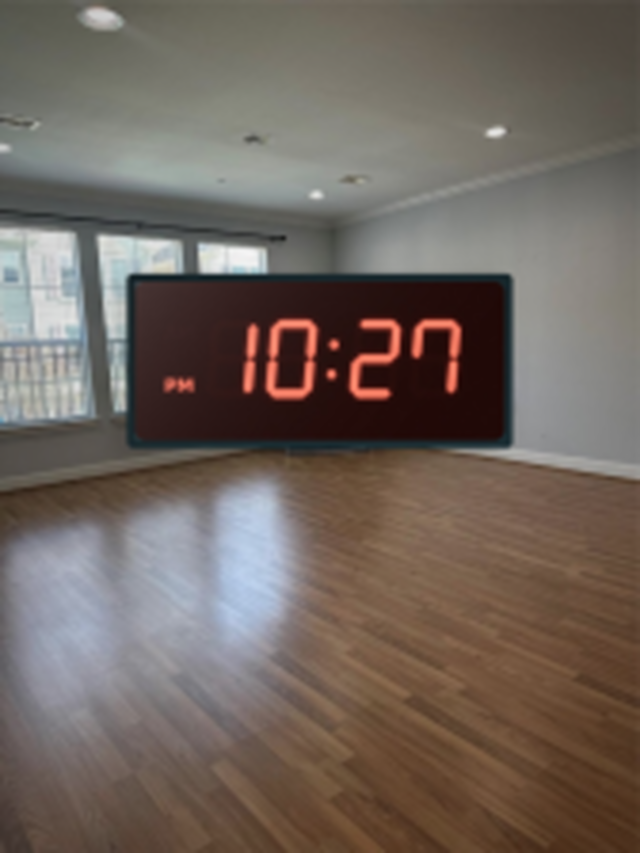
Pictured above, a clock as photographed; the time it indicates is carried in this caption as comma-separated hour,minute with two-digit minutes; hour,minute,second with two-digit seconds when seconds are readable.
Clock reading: 10,27
